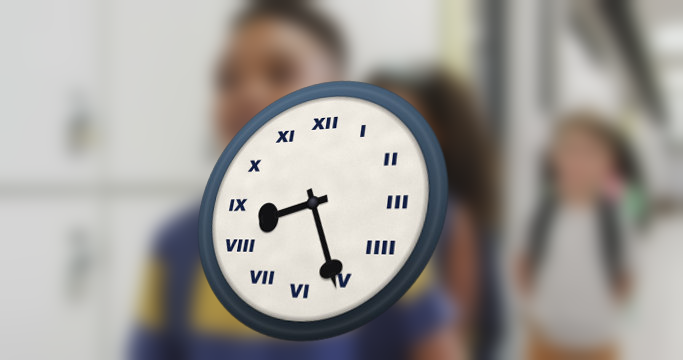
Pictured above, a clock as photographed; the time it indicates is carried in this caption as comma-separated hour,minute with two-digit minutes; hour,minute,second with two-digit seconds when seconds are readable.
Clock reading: 8,26
